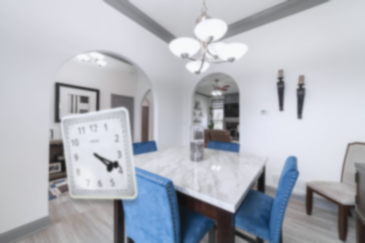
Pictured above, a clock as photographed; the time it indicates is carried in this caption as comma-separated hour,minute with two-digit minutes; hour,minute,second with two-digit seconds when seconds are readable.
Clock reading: 4,19
